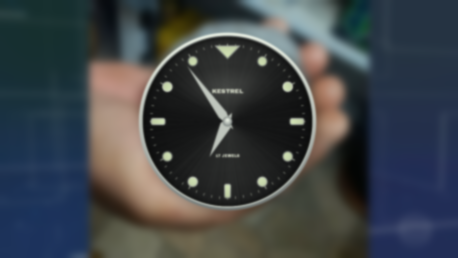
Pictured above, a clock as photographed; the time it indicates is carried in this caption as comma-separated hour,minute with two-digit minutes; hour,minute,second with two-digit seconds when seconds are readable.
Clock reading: 6,54
